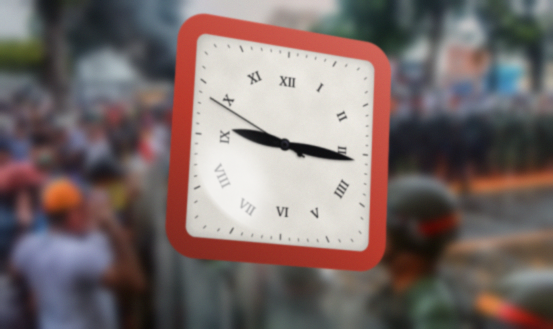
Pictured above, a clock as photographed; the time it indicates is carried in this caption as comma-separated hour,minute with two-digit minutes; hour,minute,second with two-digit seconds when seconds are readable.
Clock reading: 9,15,49
